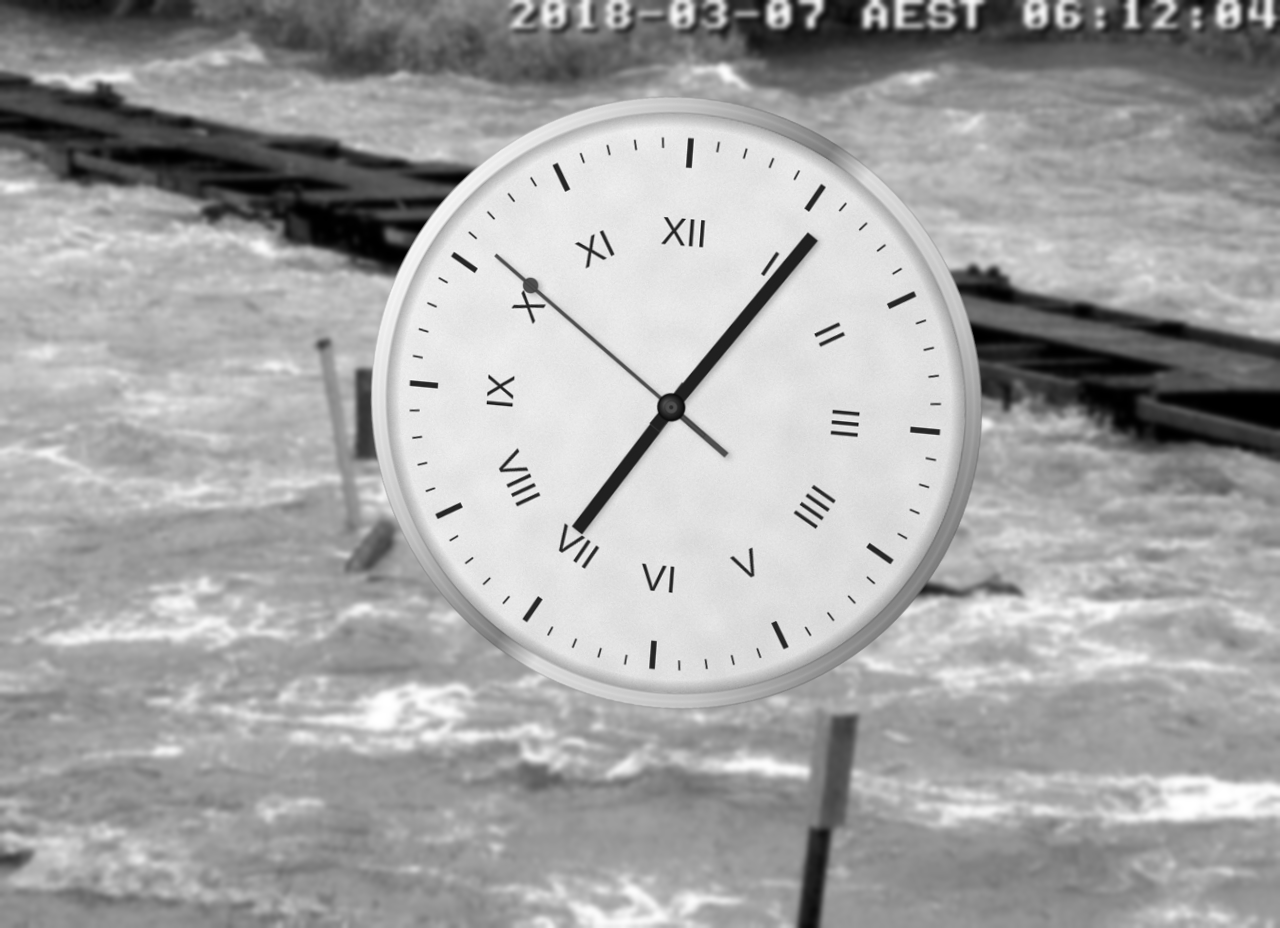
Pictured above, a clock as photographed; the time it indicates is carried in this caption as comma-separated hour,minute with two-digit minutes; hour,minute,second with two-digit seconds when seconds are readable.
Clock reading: 7,05,51
